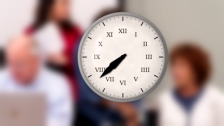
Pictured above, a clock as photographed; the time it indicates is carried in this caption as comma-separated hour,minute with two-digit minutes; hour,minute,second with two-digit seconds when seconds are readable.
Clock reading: 7,38
